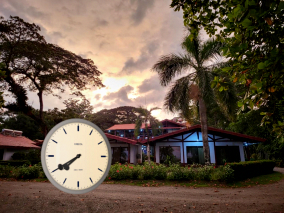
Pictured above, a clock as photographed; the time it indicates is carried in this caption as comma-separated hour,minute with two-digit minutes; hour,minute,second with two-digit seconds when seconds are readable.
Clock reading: 7,40
